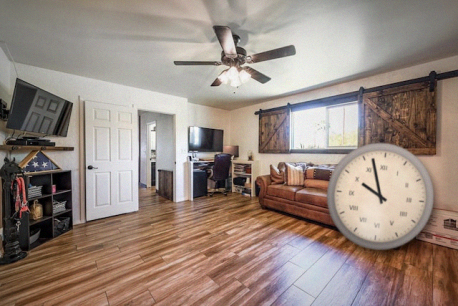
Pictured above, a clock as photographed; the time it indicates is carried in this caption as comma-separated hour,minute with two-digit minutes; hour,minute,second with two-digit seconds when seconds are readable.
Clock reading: 9,57
